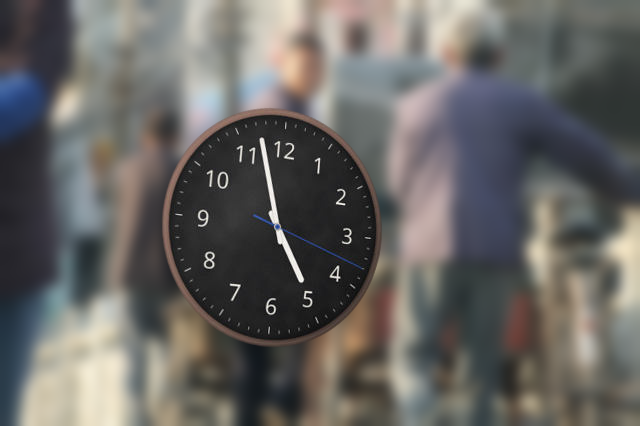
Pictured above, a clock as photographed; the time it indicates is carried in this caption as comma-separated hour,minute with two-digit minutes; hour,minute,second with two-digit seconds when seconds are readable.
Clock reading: 4,57,18
